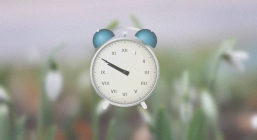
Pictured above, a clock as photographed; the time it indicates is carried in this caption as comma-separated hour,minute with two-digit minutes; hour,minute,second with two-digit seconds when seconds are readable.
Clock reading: 9,50
